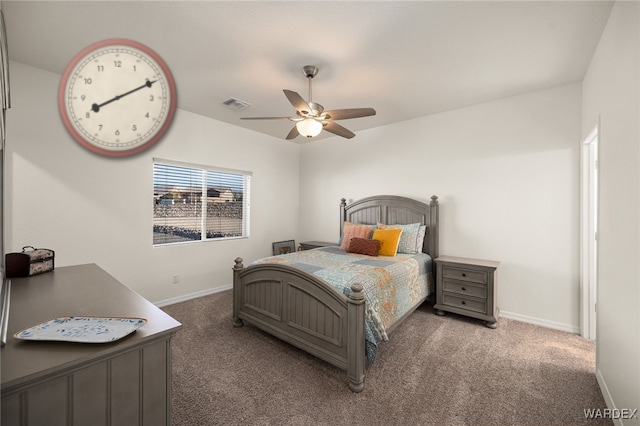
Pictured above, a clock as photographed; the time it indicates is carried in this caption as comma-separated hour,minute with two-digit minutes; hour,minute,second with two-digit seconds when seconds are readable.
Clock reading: 8,11
